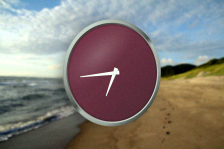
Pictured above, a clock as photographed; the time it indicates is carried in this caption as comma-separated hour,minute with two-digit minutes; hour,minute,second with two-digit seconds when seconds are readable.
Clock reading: 6,44
